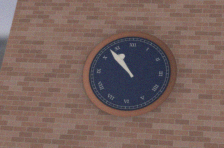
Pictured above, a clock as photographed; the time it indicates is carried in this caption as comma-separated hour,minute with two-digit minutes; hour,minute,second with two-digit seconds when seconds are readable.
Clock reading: 10,53
